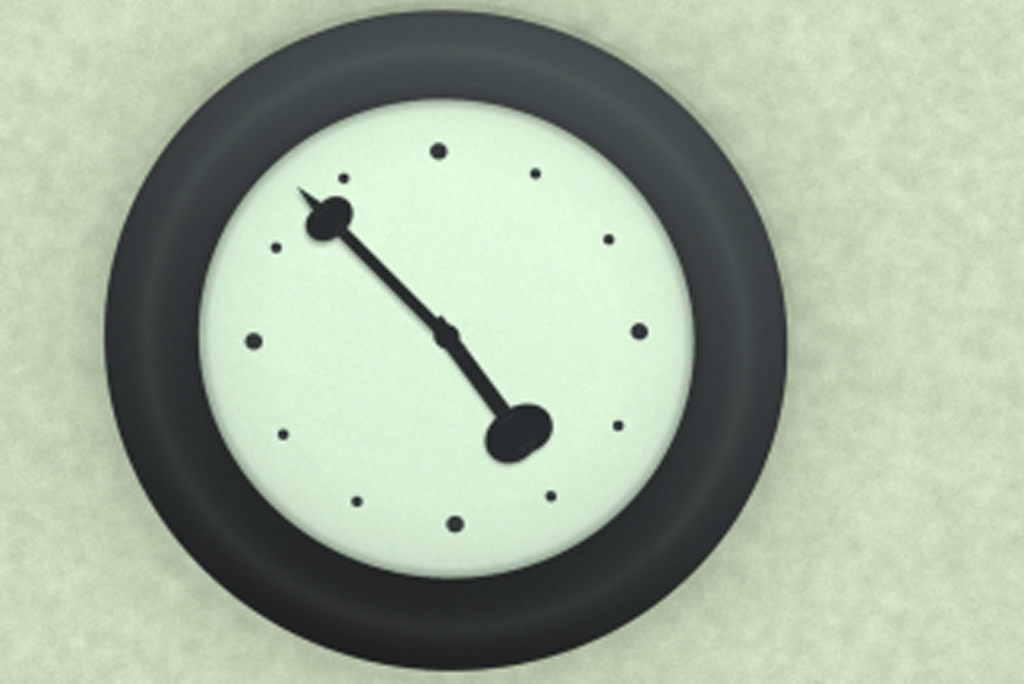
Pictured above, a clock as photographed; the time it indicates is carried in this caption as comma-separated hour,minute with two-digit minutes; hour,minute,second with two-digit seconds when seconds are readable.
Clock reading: 4,53
